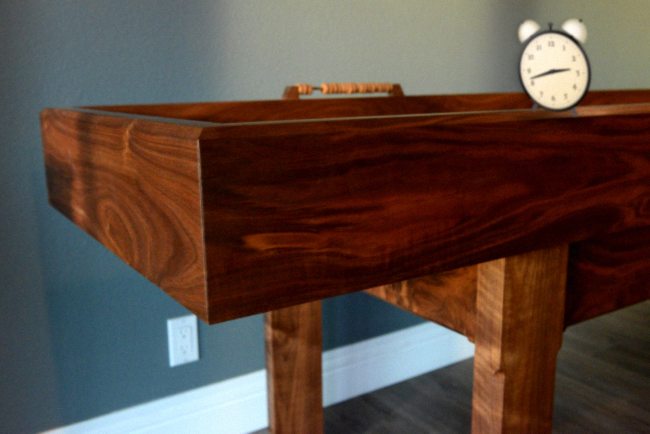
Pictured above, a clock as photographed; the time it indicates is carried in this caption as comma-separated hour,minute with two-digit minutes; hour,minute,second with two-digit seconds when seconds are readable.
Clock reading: 2,42
